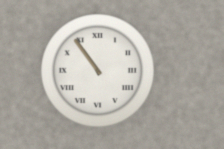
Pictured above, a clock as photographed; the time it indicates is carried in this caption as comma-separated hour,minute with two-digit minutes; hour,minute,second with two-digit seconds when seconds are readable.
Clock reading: 10,54
